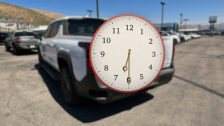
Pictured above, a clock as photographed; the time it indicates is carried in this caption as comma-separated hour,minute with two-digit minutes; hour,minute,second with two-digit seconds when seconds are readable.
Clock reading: 6,30
